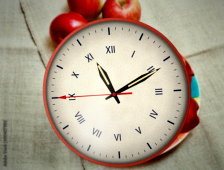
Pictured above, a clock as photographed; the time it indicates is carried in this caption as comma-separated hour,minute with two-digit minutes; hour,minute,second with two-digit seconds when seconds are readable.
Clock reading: 11,10,45
